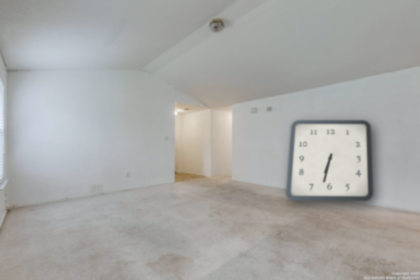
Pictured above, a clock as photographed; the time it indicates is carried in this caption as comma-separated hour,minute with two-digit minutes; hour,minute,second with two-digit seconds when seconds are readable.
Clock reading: 6,32
